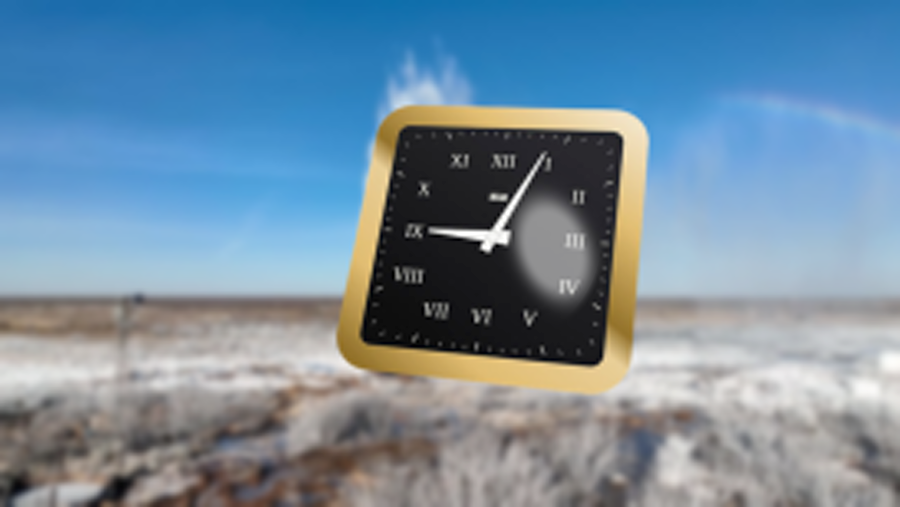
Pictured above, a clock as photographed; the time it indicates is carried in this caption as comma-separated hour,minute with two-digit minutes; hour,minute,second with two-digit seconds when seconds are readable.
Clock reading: 9,04
